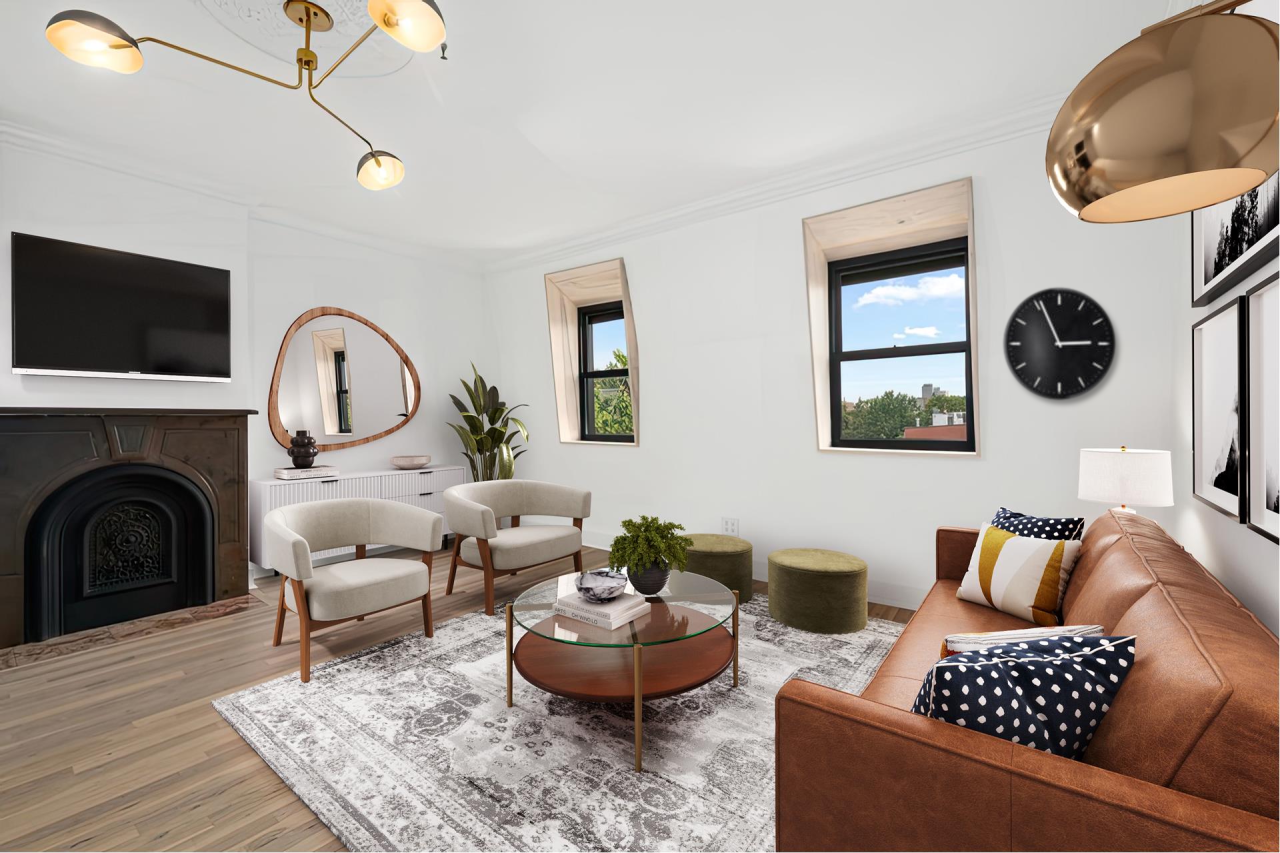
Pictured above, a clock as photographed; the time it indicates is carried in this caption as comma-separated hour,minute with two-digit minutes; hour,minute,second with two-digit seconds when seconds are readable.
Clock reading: 2,56
